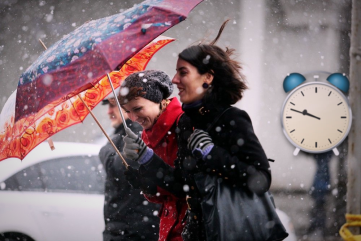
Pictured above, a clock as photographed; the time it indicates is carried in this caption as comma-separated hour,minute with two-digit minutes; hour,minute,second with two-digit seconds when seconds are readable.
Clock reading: 9,48
